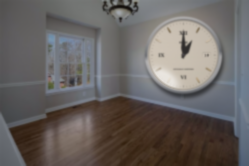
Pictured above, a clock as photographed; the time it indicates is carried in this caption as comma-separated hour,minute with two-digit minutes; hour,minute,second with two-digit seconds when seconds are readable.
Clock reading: 1,00
